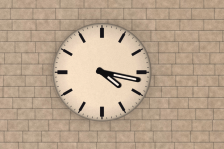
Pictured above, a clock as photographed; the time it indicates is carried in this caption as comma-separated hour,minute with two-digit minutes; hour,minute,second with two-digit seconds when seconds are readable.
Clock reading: 4,17
